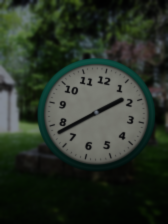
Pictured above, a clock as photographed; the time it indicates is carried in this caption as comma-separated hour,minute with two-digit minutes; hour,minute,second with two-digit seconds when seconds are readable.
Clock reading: 1,38
